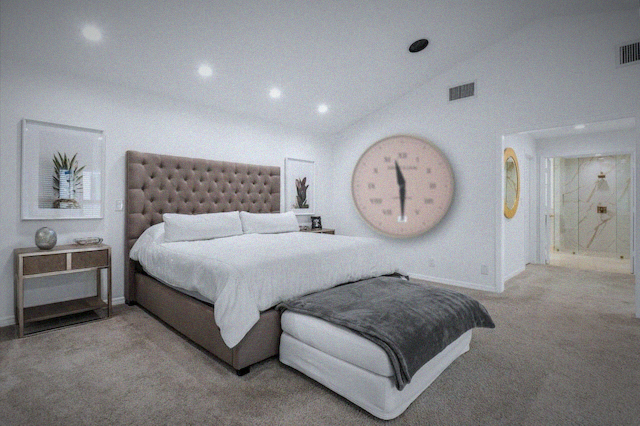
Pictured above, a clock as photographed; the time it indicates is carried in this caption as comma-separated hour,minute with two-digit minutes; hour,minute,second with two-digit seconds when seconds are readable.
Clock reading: 11,30
